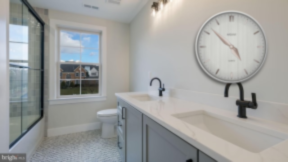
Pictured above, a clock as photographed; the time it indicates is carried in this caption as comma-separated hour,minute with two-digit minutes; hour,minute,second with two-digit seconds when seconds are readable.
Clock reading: 4,52
